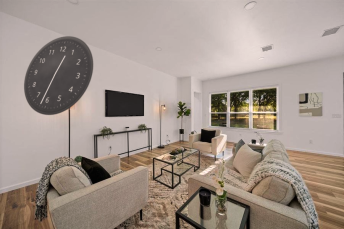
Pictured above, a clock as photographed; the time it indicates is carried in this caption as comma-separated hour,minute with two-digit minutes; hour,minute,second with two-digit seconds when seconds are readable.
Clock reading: 12,32
